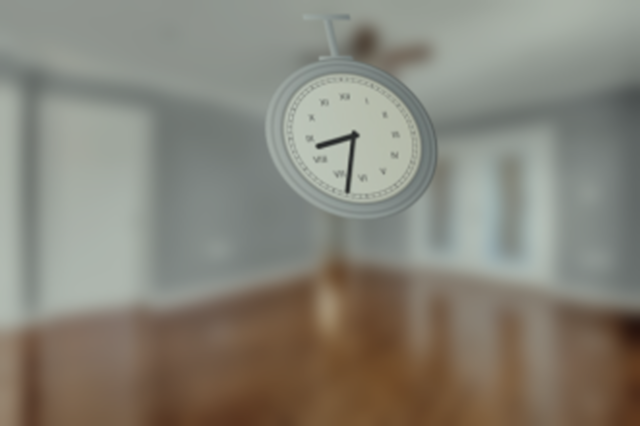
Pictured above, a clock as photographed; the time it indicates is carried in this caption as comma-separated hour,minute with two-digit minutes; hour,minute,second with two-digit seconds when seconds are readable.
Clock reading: 8,33
